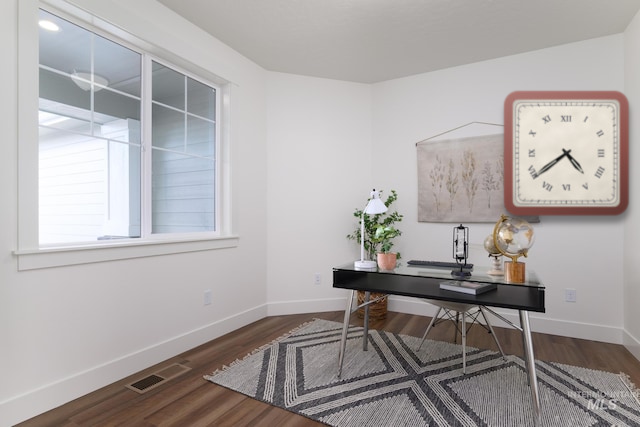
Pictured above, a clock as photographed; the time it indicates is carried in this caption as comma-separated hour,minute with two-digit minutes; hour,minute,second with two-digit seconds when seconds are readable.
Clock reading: 4,39
